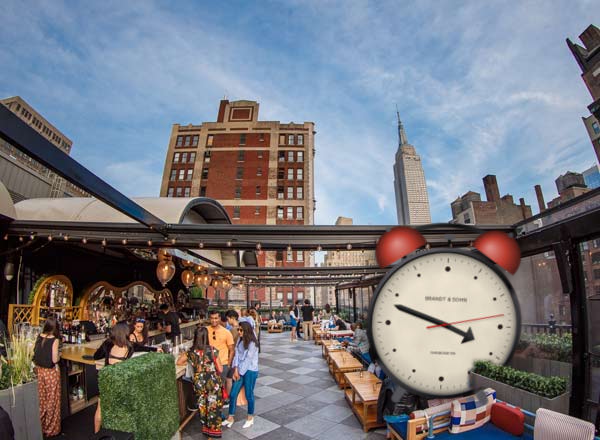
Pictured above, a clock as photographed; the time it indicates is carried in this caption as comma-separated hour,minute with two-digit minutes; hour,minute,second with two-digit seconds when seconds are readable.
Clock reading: 3,48,13
